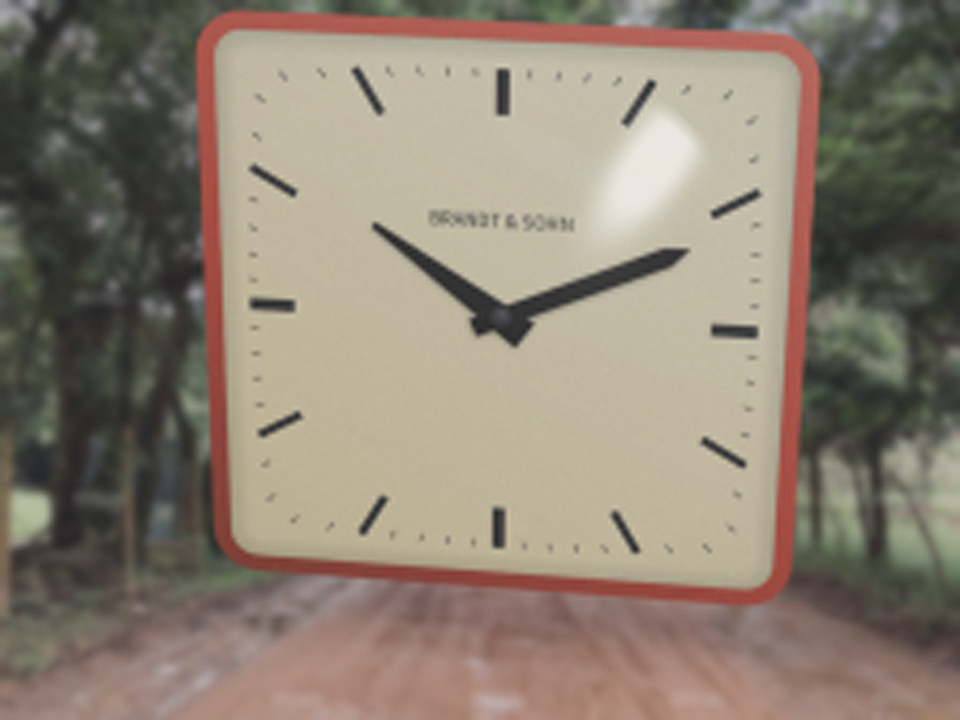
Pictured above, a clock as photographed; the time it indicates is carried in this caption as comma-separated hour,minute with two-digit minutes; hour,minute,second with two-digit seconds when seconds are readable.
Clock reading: 10,11
